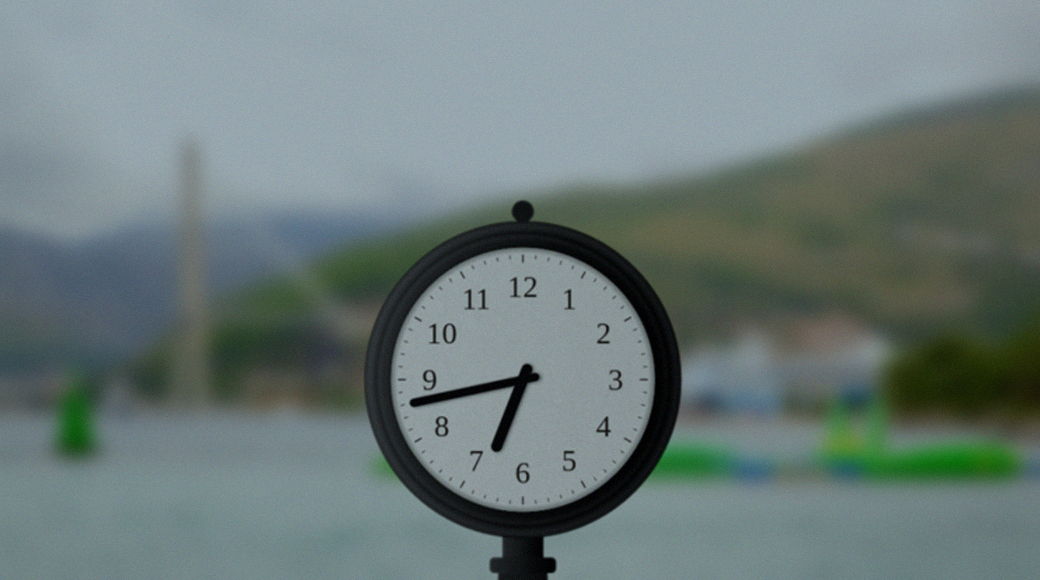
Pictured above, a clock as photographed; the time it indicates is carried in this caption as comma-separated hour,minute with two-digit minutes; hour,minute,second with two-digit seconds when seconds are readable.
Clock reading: 6,43
